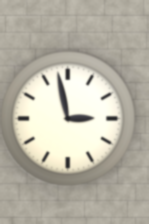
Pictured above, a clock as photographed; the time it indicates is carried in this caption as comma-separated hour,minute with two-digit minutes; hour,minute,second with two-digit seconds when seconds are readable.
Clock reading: 2,58
